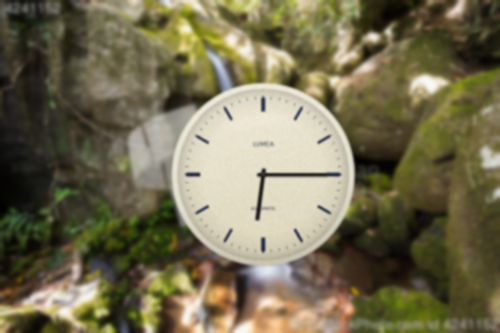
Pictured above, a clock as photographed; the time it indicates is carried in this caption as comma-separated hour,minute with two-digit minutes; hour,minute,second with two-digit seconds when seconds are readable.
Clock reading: 6,15
